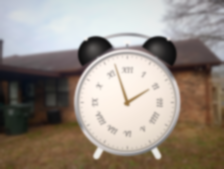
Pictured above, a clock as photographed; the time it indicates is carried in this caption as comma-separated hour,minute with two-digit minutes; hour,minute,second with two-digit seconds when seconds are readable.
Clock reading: 1,57
